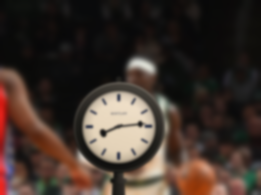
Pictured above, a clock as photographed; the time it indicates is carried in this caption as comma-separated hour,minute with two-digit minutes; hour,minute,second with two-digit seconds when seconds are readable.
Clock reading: 8,14
